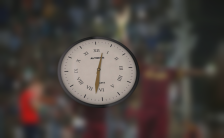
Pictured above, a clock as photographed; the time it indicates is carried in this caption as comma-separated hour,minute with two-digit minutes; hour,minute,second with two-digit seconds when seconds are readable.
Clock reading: 12,32
